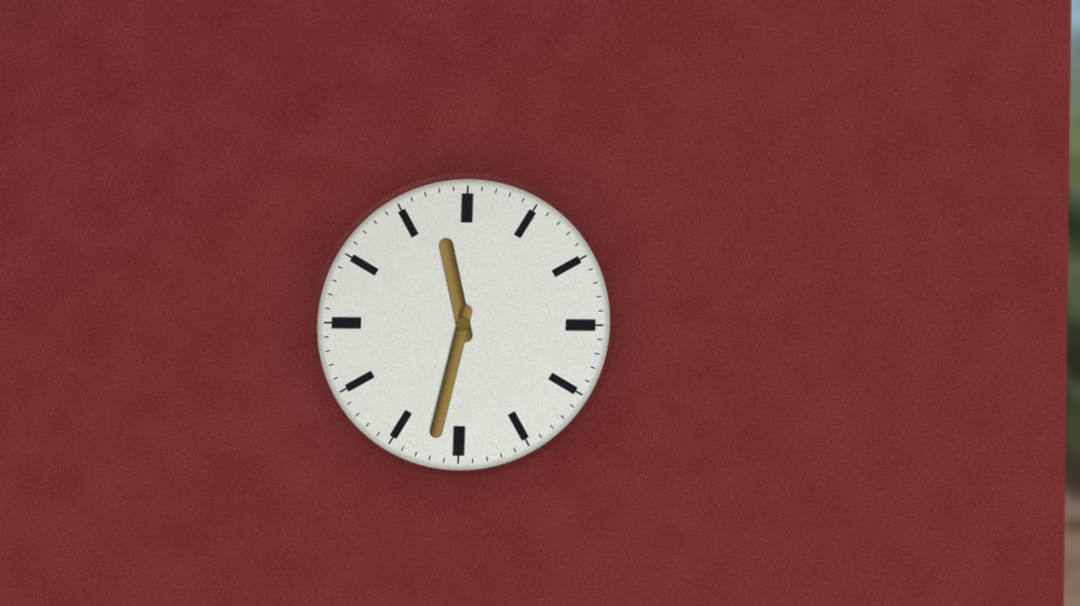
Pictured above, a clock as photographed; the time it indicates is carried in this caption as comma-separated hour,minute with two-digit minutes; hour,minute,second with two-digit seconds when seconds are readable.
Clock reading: 11,32
